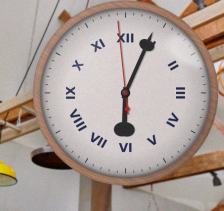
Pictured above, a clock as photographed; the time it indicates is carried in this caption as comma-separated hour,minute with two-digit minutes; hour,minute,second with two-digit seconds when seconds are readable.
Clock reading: 6,03,59
